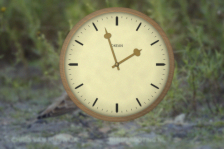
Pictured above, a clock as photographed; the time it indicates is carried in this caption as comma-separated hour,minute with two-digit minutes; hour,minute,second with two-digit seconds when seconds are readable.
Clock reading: 1,57
